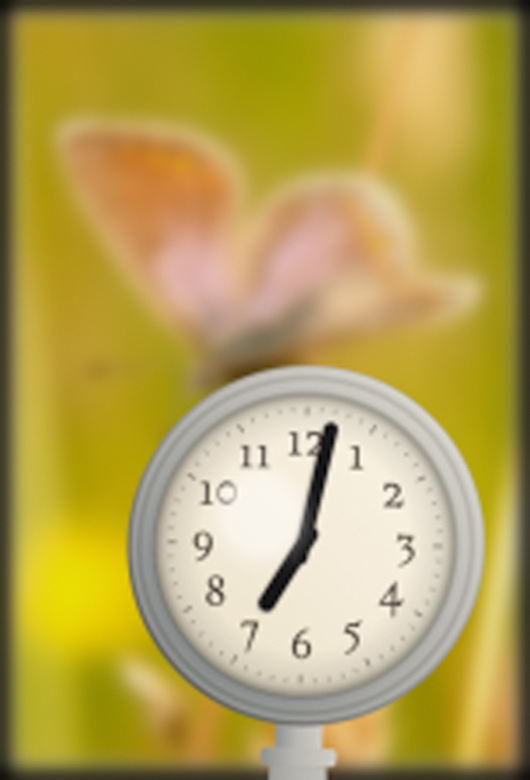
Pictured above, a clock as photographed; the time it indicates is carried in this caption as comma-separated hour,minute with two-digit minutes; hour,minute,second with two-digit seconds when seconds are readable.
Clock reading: 7,02
